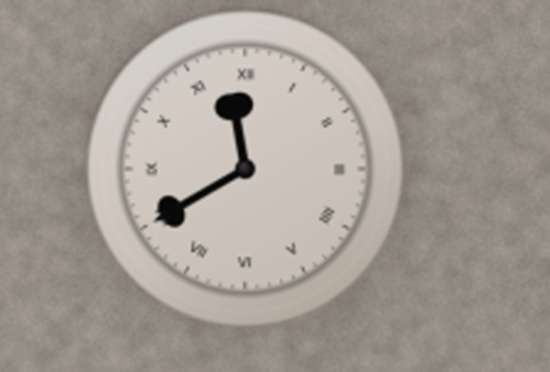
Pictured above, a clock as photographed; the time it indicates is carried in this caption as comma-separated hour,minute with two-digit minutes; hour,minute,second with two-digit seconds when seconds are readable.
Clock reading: 11,40
